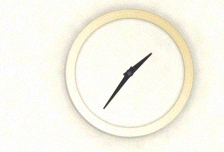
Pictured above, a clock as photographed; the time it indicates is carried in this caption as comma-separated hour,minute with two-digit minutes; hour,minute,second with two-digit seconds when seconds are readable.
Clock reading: 1,36
